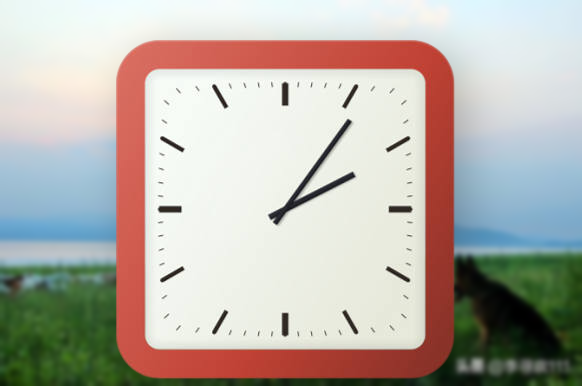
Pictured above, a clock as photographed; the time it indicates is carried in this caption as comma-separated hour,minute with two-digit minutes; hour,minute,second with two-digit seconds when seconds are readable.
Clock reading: 2,06
